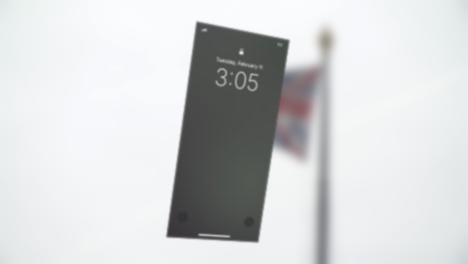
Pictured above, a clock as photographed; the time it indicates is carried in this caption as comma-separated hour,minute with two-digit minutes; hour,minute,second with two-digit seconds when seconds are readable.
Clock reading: 3,05
